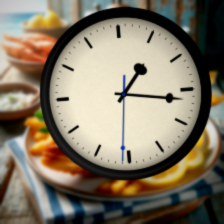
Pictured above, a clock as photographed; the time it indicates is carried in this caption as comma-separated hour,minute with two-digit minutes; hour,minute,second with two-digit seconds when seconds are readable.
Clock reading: 1,16,31
